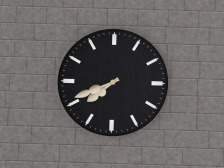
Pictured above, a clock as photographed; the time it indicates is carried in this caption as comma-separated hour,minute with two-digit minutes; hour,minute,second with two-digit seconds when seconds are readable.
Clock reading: 7,41
